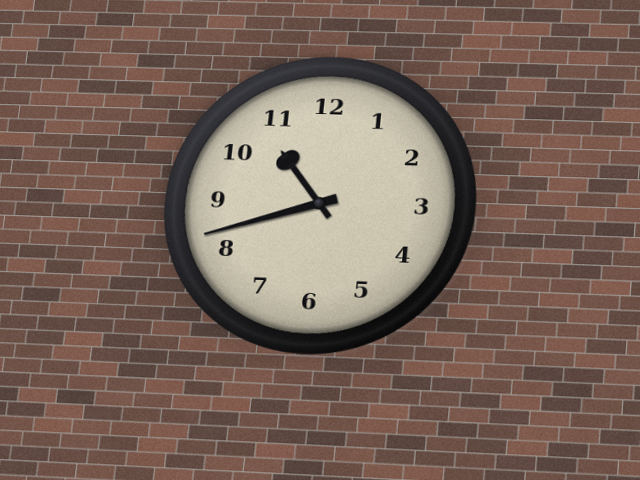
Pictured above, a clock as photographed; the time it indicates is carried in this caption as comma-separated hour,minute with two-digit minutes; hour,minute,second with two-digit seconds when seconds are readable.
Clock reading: 10,42
